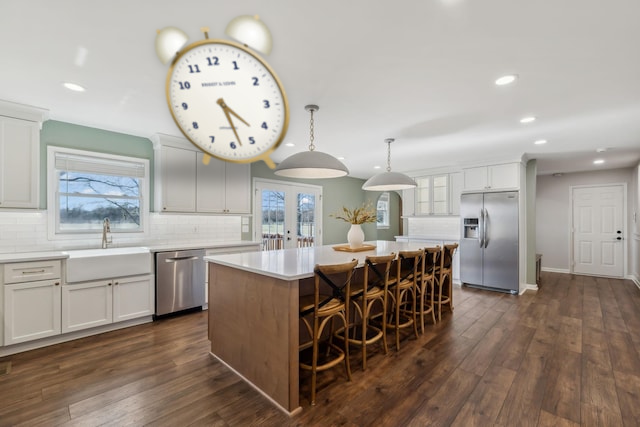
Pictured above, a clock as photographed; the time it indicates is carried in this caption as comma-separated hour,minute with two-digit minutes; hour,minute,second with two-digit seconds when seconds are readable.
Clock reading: 4,28
